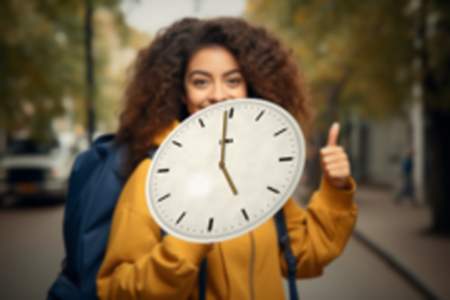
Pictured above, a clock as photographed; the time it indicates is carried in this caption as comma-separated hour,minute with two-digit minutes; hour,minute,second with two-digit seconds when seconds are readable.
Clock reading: 4,59
